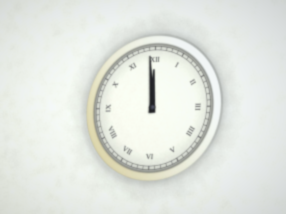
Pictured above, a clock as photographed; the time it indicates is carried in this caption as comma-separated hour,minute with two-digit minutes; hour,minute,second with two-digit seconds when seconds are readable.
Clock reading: 11,59
